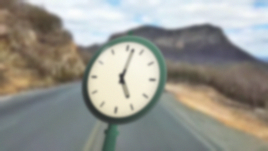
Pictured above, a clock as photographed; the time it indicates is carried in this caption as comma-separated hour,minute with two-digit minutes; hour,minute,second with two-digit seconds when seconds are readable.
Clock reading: 5,02
